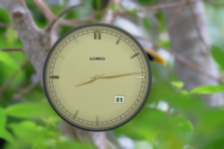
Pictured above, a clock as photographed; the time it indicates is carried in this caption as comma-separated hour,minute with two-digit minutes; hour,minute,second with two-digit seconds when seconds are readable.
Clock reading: 8,14
